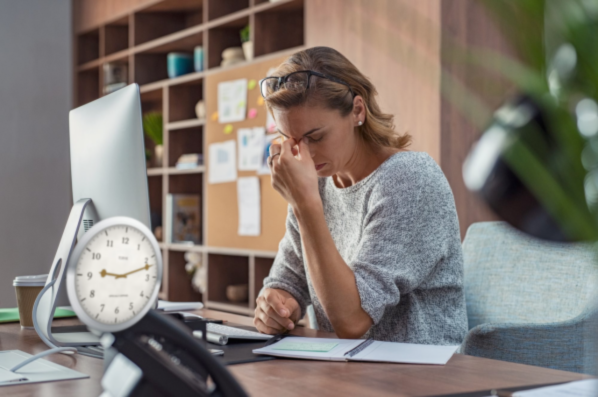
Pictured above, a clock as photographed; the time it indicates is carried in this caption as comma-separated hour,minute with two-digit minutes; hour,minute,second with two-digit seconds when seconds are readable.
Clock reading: 9,12
